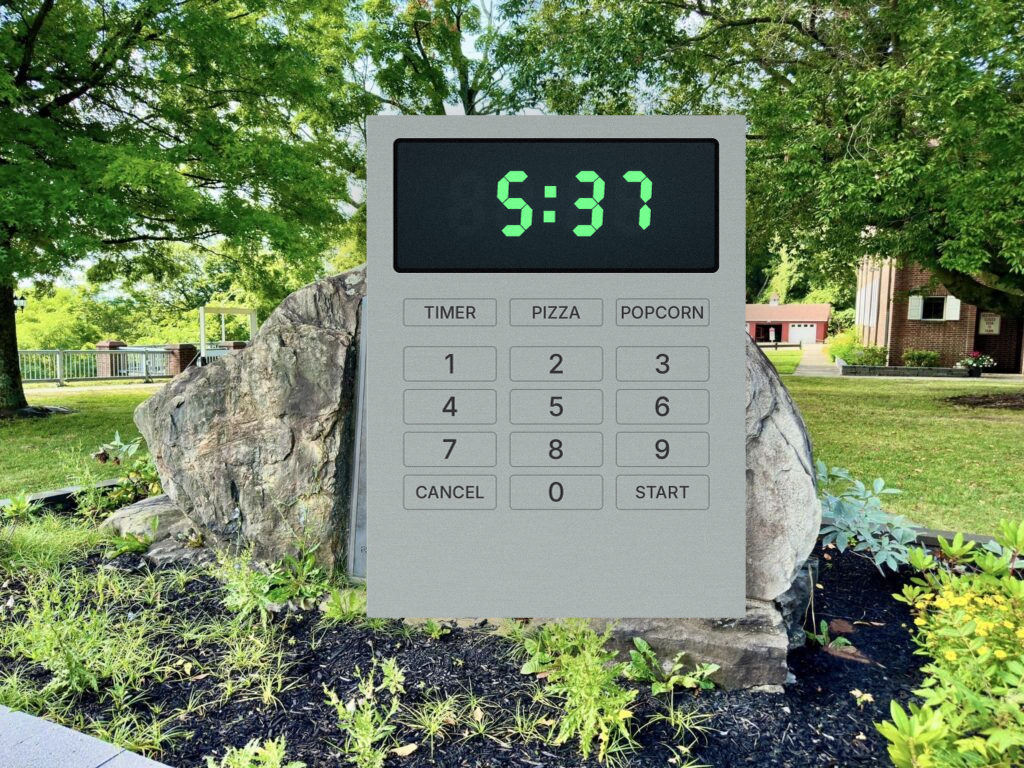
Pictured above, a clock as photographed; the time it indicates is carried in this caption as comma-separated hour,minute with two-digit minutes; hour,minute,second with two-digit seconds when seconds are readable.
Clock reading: 5,37
